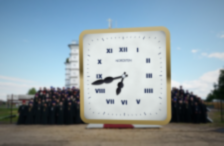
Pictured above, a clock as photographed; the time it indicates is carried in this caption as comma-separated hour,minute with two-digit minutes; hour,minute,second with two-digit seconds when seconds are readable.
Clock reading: 6,43
